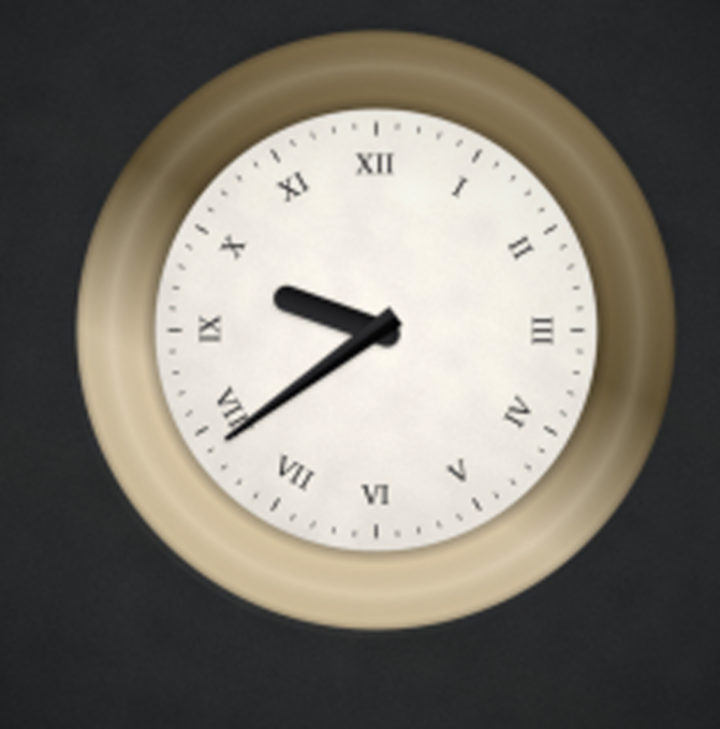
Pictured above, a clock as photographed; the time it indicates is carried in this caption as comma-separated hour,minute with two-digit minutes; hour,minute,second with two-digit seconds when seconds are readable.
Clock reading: 9,39
